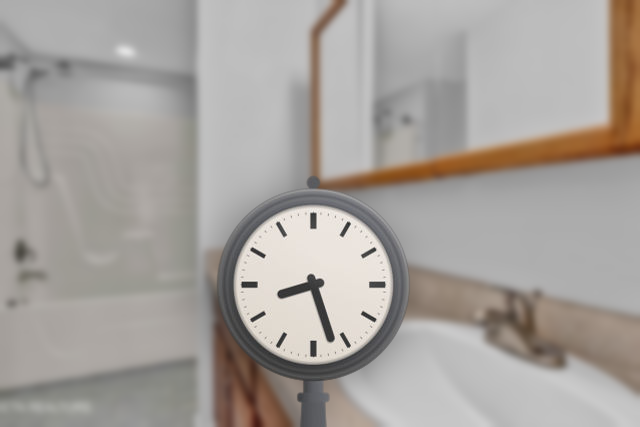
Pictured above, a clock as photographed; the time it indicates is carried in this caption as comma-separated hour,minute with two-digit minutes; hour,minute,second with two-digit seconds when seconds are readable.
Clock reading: 8,27
